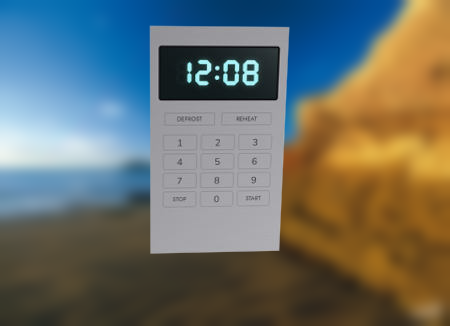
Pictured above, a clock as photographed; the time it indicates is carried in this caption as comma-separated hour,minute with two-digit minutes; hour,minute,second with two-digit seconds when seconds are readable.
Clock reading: 12,08
